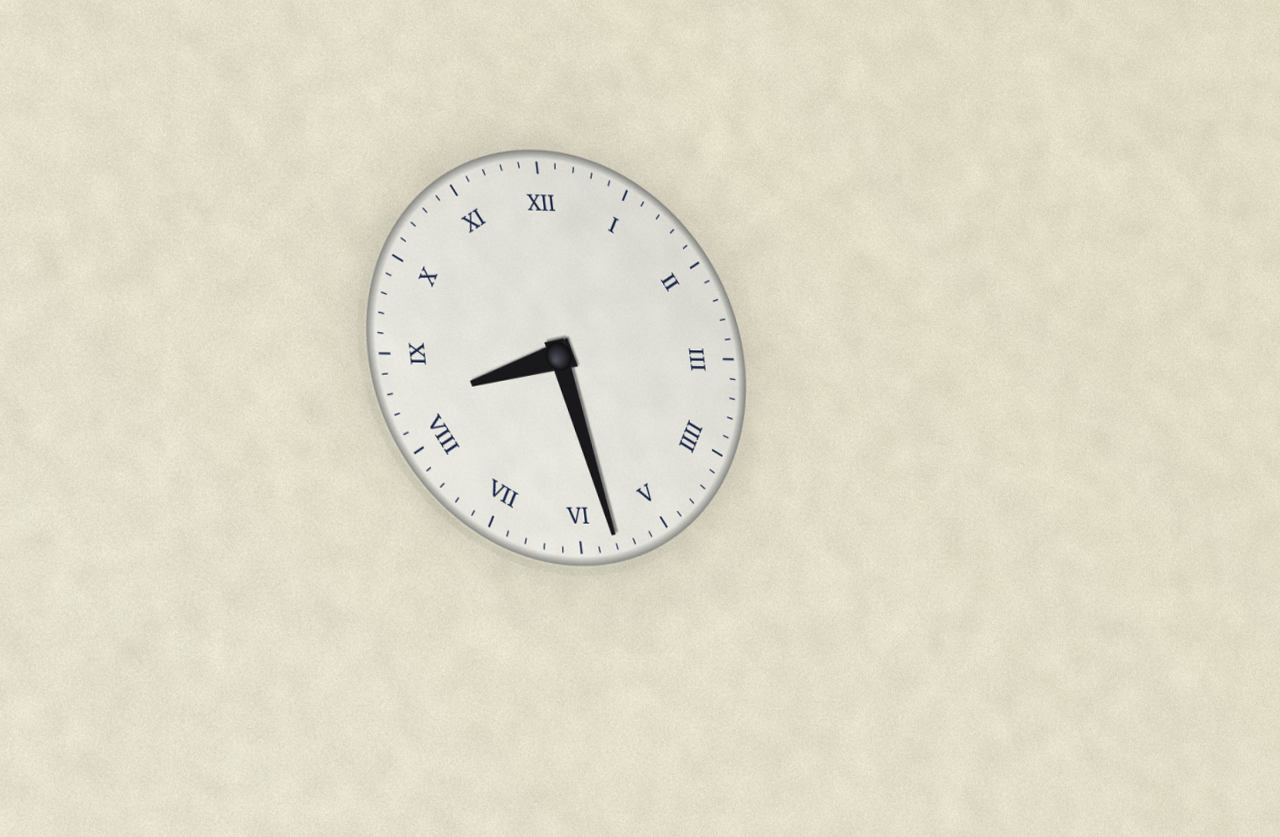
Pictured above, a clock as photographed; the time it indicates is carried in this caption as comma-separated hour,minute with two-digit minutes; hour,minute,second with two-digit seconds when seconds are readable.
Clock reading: 8,28
